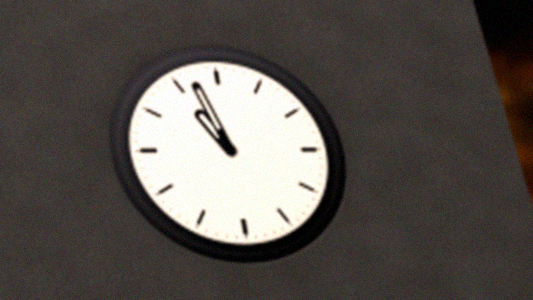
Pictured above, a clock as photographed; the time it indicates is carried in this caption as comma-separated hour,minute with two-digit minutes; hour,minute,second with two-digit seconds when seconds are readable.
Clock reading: 10,57
